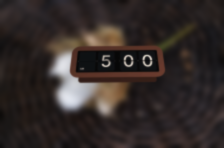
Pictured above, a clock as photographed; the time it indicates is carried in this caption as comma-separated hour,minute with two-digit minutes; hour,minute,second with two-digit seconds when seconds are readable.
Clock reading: 5,00
